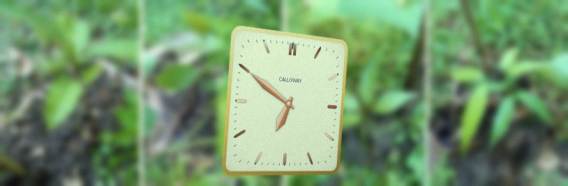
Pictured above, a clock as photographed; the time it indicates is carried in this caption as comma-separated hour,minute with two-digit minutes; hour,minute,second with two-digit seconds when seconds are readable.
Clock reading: 6,50
